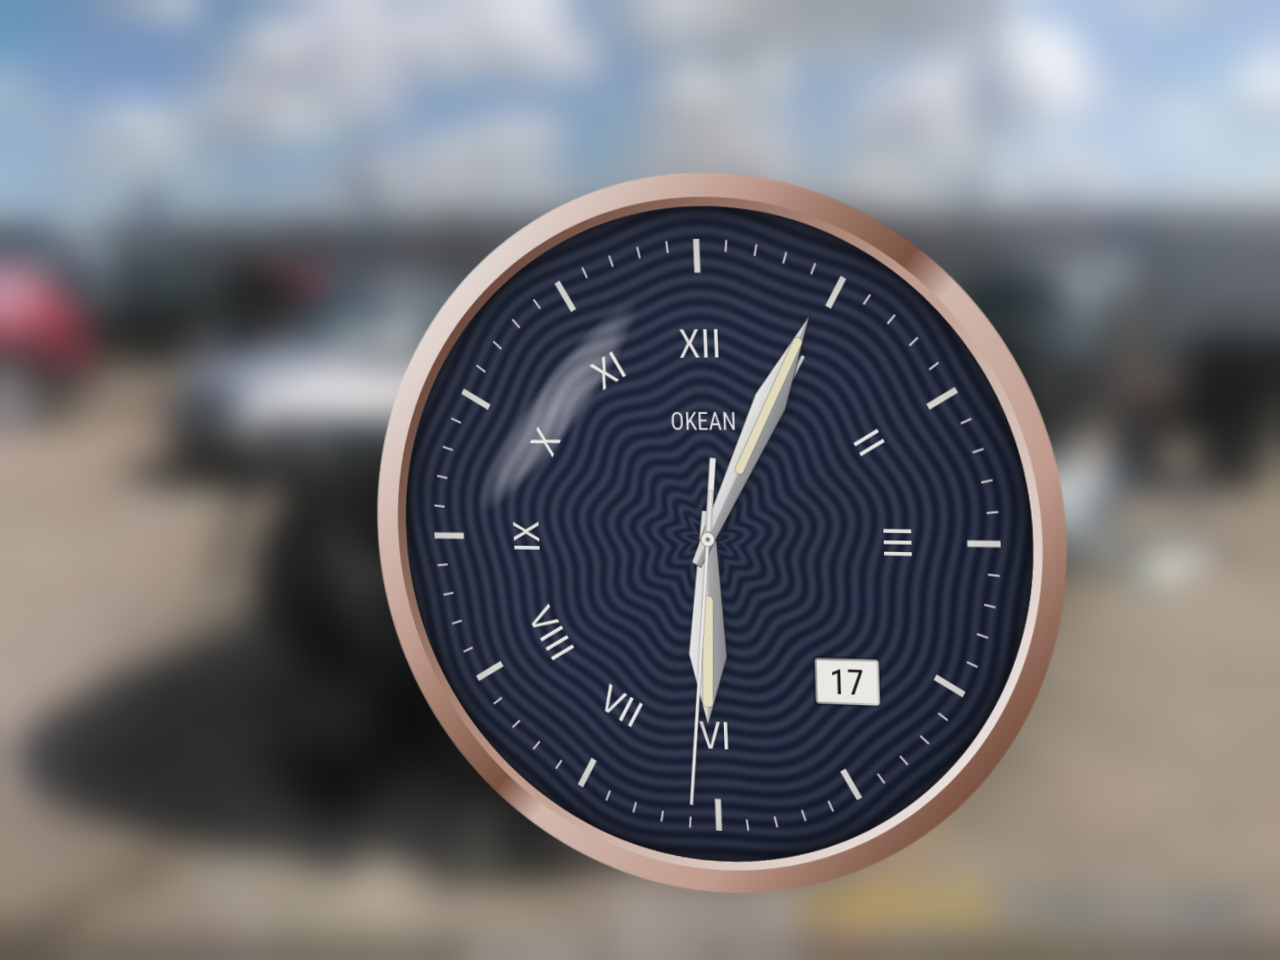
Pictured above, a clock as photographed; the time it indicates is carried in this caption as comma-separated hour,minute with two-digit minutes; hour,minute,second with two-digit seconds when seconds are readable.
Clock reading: 6,04,31
